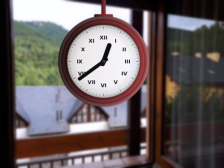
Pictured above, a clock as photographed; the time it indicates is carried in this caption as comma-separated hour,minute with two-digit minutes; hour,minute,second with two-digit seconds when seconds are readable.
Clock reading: 12,39
